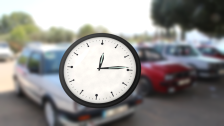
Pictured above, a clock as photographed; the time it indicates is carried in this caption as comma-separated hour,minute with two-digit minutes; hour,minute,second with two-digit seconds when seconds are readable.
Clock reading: 12,14
